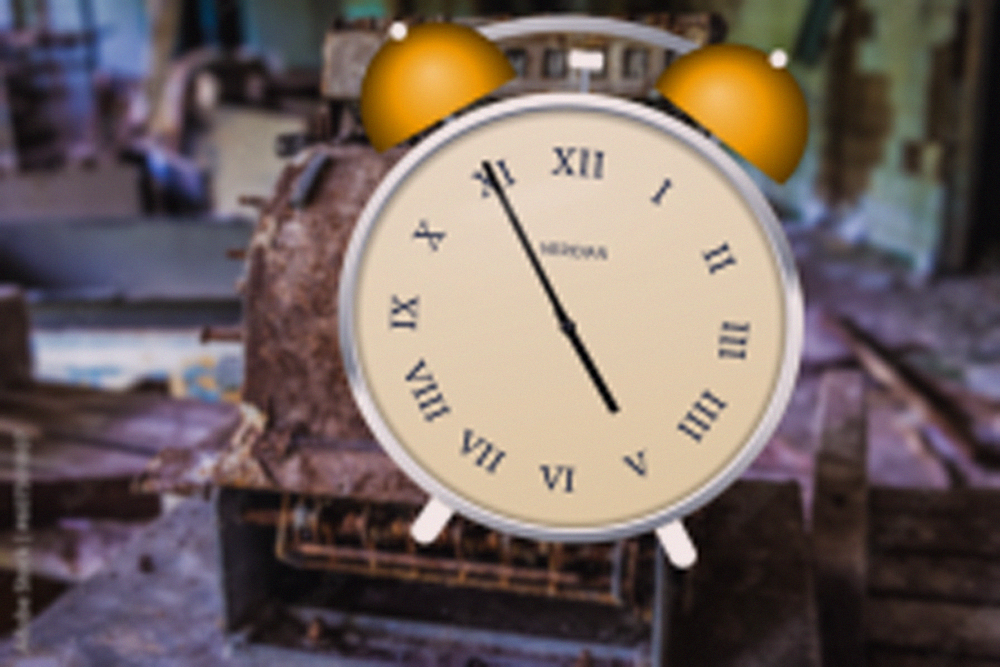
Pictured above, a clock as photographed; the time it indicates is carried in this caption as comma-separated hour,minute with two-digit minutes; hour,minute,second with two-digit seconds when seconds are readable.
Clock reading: 4,55
